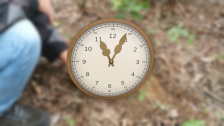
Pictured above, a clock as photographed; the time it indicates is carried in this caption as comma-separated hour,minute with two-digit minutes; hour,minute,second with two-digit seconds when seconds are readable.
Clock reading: 11,04
